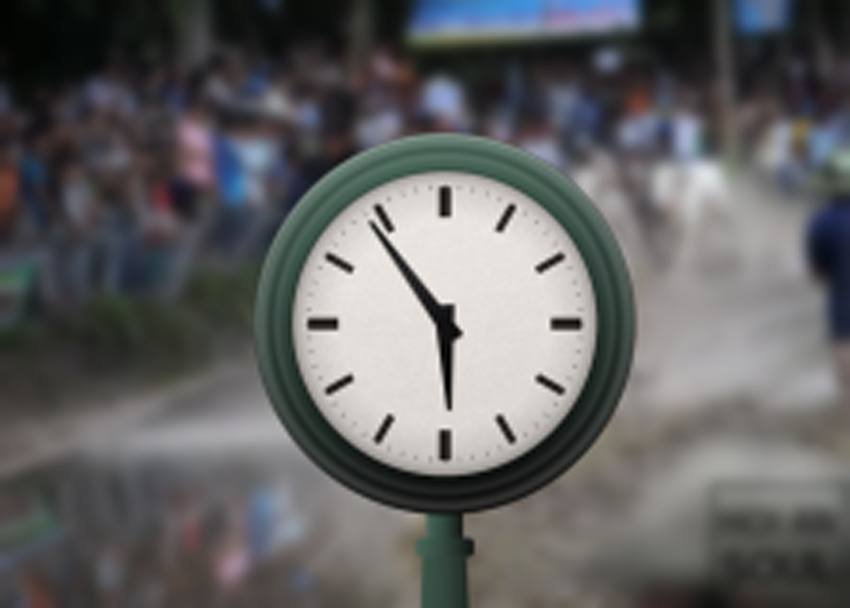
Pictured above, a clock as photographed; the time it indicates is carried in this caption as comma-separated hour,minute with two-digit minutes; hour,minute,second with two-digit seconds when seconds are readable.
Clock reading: 5,54
